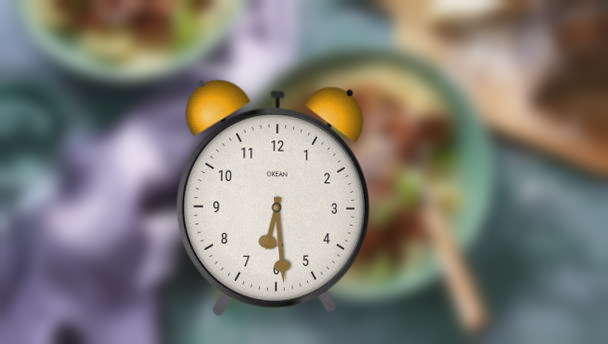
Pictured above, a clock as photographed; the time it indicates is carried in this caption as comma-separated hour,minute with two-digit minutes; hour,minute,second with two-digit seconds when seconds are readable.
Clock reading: 6,29
